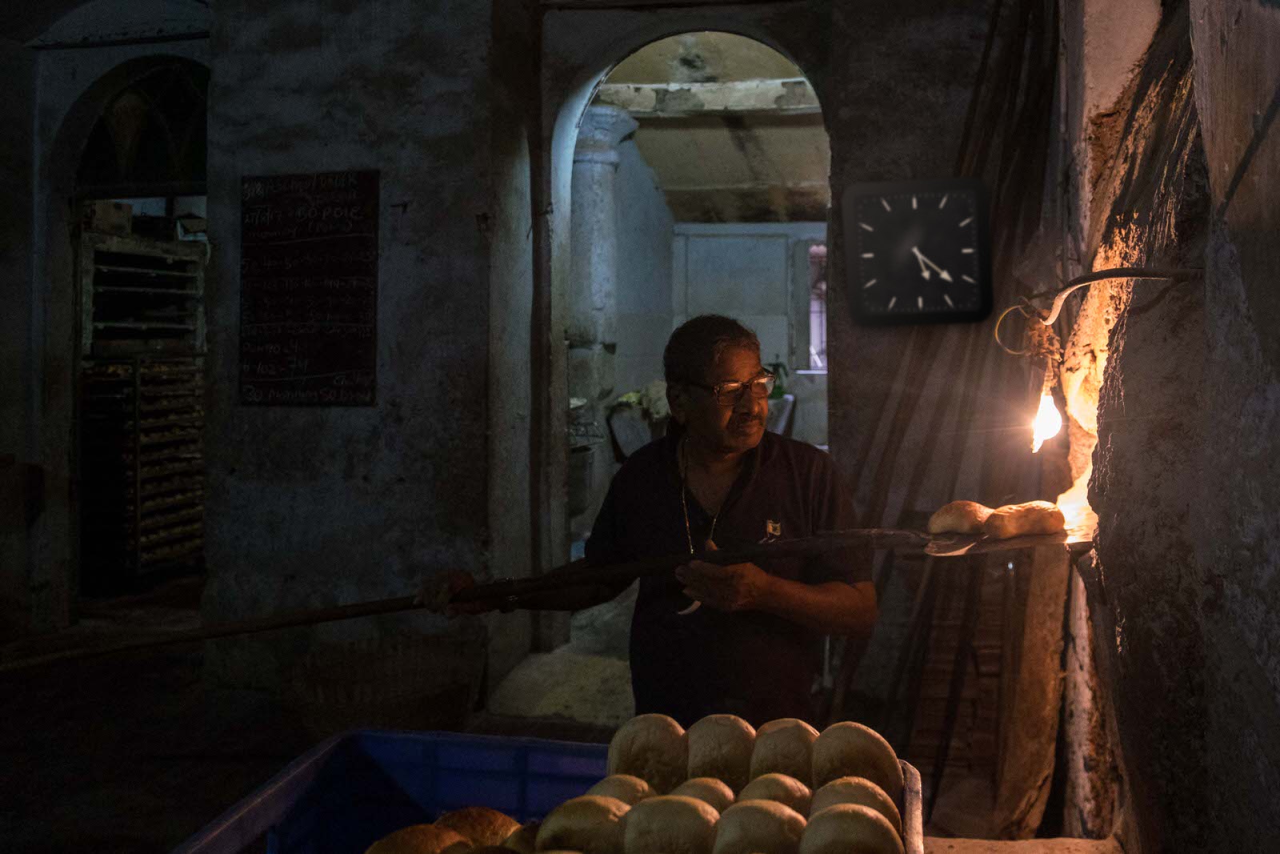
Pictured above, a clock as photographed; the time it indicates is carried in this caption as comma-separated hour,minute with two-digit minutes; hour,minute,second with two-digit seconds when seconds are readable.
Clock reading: 5,22
